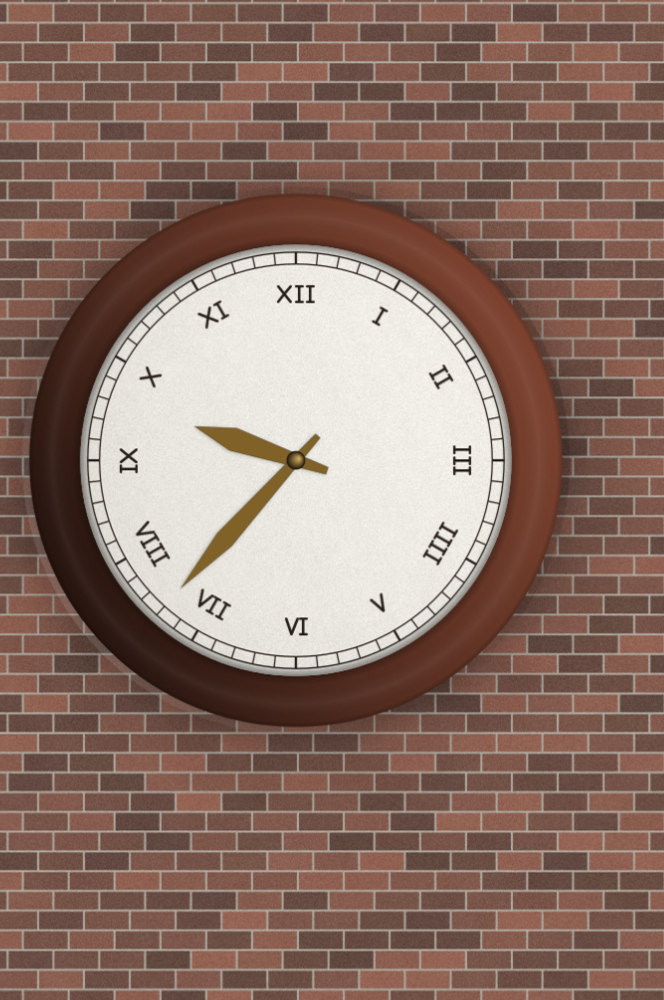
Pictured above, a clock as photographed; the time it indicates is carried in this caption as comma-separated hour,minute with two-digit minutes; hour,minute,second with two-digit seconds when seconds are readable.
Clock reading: 9,37
